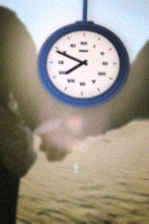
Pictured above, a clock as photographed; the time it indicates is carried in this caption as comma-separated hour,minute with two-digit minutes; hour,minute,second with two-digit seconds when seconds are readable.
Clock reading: 7,49
